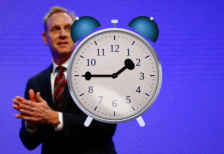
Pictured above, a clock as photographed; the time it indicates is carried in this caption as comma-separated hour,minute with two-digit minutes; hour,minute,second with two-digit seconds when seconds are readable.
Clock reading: 1,45
